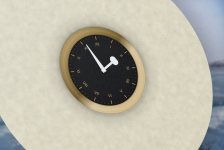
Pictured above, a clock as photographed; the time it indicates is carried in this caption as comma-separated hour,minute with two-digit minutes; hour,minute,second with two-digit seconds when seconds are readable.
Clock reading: 1,56
